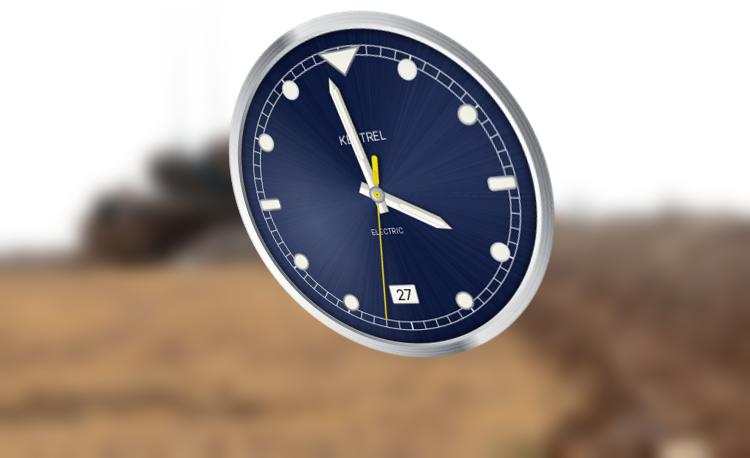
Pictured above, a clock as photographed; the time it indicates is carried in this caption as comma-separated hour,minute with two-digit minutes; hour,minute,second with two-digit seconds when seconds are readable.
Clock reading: 3,58,32
